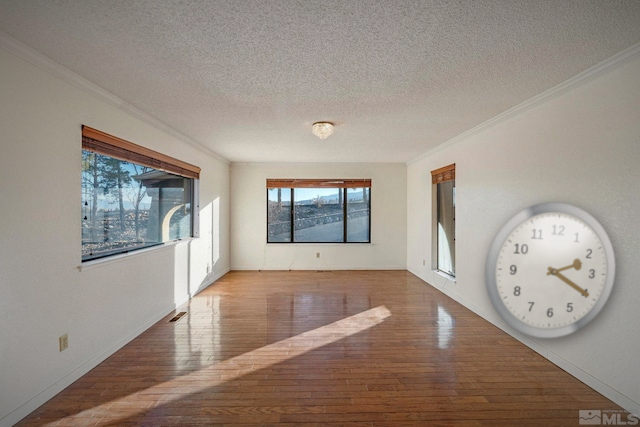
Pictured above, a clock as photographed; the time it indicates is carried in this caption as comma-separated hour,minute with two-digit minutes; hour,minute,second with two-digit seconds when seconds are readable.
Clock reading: 2,20
